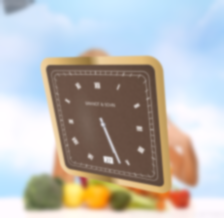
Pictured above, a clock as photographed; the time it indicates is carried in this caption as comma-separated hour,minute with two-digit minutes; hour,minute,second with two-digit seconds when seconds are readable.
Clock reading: 5,27
